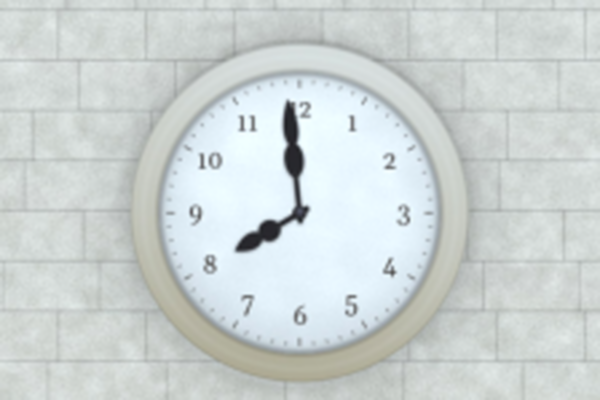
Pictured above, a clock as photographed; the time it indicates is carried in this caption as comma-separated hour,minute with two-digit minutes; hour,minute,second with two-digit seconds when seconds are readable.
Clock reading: 7,59
